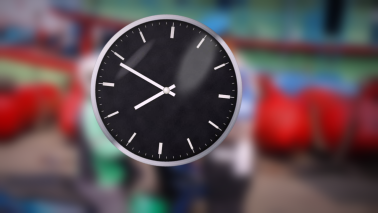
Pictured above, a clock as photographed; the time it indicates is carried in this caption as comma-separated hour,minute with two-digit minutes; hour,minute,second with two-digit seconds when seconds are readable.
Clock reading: 7,49
